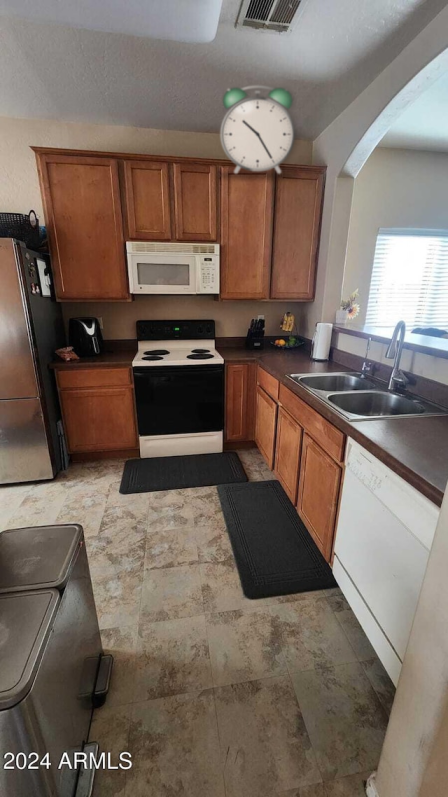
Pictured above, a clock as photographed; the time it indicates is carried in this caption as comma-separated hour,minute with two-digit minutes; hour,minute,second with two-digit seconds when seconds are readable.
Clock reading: 10,25
